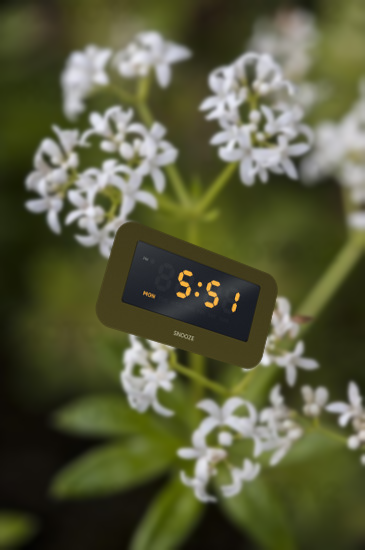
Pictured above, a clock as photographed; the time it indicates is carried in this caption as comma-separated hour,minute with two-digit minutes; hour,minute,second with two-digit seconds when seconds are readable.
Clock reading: 5,51
